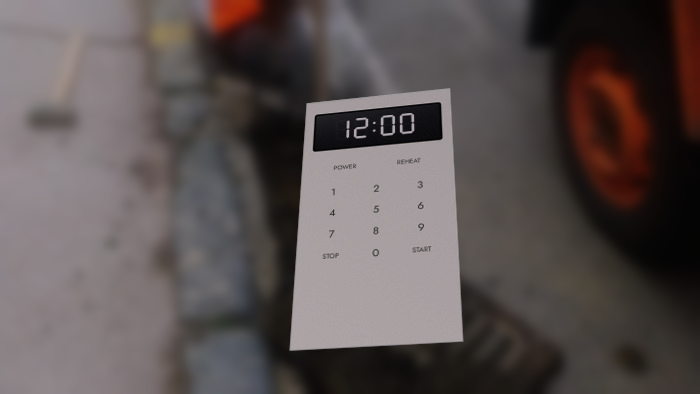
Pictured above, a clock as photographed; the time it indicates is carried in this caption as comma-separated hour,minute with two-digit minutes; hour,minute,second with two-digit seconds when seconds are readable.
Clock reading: 12,00
